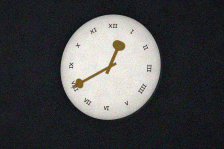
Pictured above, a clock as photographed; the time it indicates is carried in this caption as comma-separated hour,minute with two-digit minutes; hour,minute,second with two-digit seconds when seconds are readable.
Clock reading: 12,40
